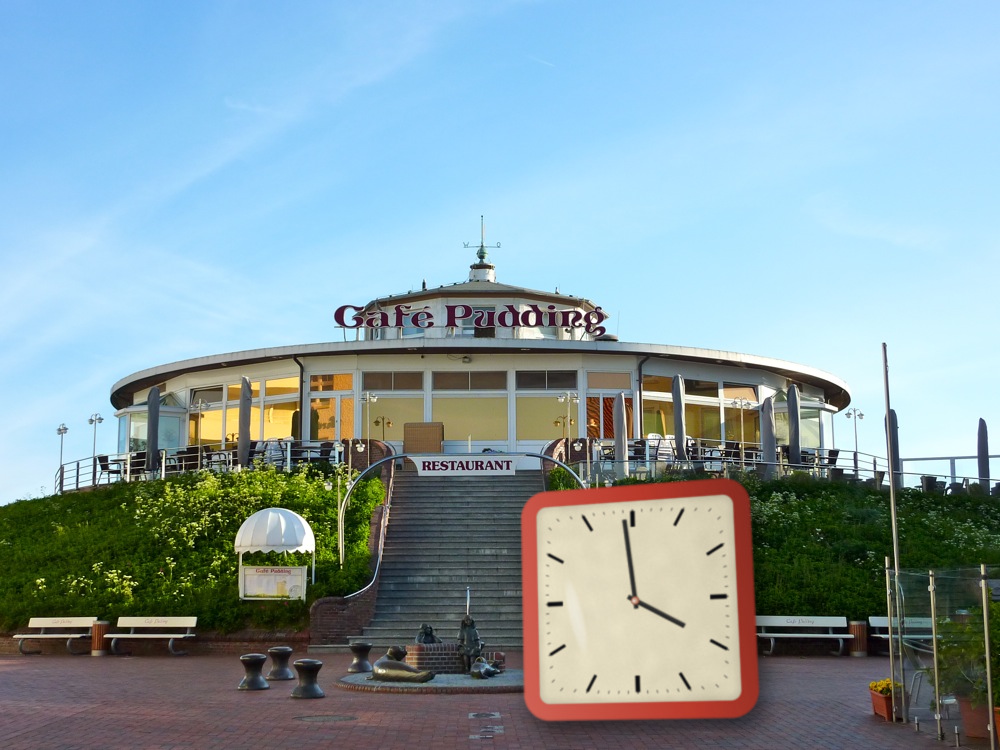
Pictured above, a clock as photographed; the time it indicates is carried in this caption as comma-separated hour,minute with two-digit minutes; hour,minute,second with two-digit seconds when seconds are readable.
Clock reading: 3,59
